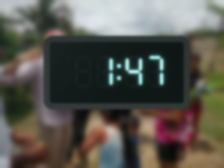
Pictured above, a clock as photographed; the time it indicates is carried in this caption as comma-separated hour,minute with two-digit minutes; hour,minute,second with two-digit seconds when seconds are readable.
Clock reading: 1,47
